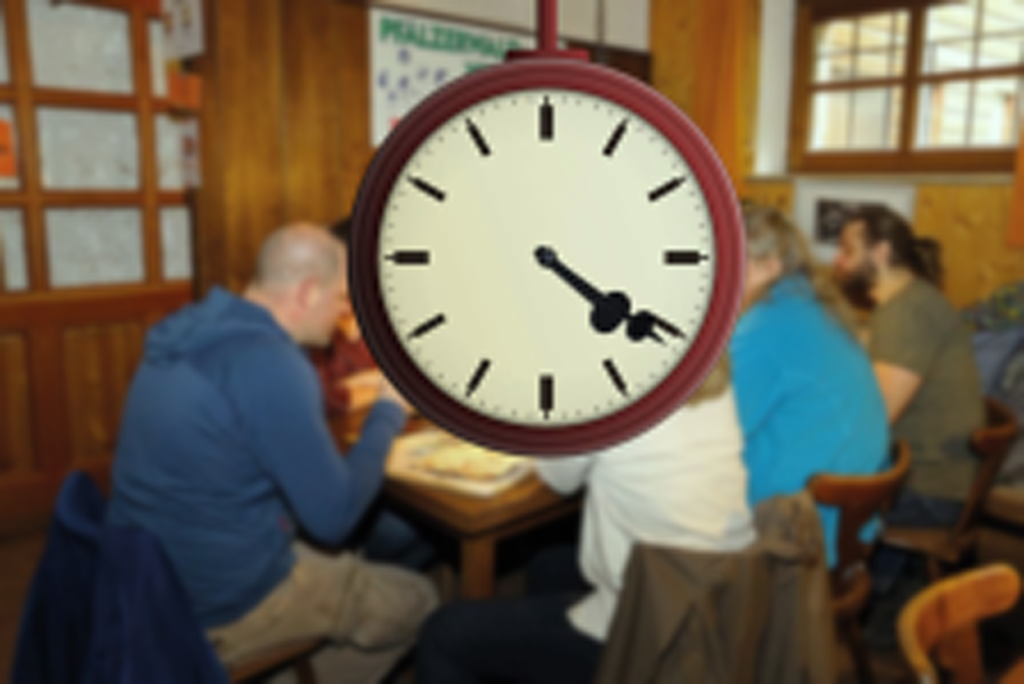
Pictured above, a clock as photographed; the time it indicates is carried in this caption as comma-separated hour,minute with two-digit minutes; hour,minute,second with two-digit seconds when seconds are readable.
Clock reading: 4,21
